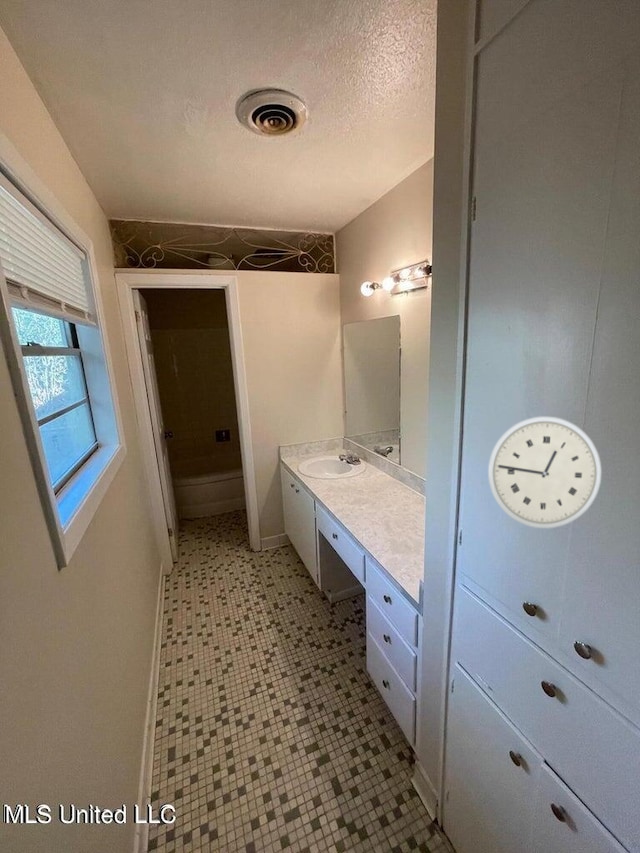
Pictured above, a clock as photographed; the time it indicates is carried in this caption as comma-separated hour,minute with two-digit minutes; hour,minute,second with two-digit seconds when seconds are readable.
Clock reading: 12,46
